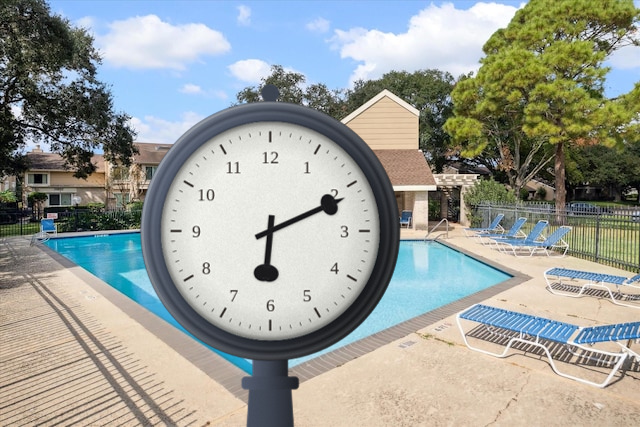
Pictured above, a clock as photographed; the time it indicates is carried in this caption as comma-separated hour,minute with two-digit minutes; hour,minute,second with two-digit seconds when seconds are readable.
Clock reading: 6,11
